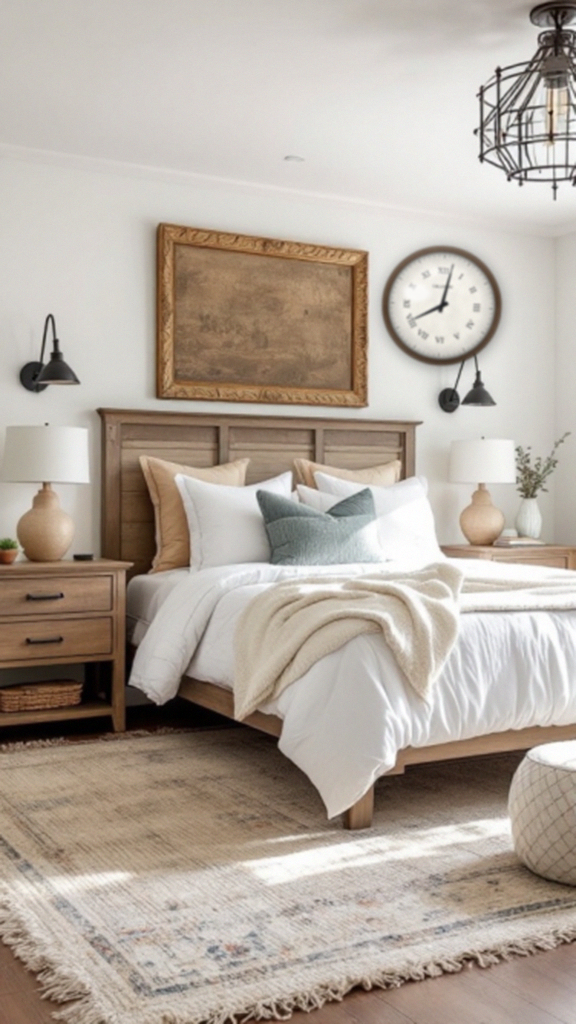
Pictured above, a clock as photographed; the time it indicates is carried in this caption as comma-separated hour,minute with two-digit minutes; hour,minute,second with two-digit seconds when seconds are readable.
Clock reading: 8,02
